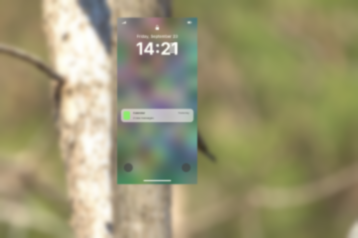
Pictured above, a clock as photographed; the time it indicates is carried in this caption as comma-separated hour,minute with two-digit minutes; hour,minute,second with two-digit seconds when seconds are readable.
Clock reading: 14,21
